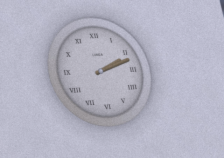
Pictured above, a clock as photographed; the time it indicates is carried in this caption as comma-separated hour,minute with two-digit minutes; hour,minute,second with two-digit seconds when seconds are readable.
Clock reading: 2,12
